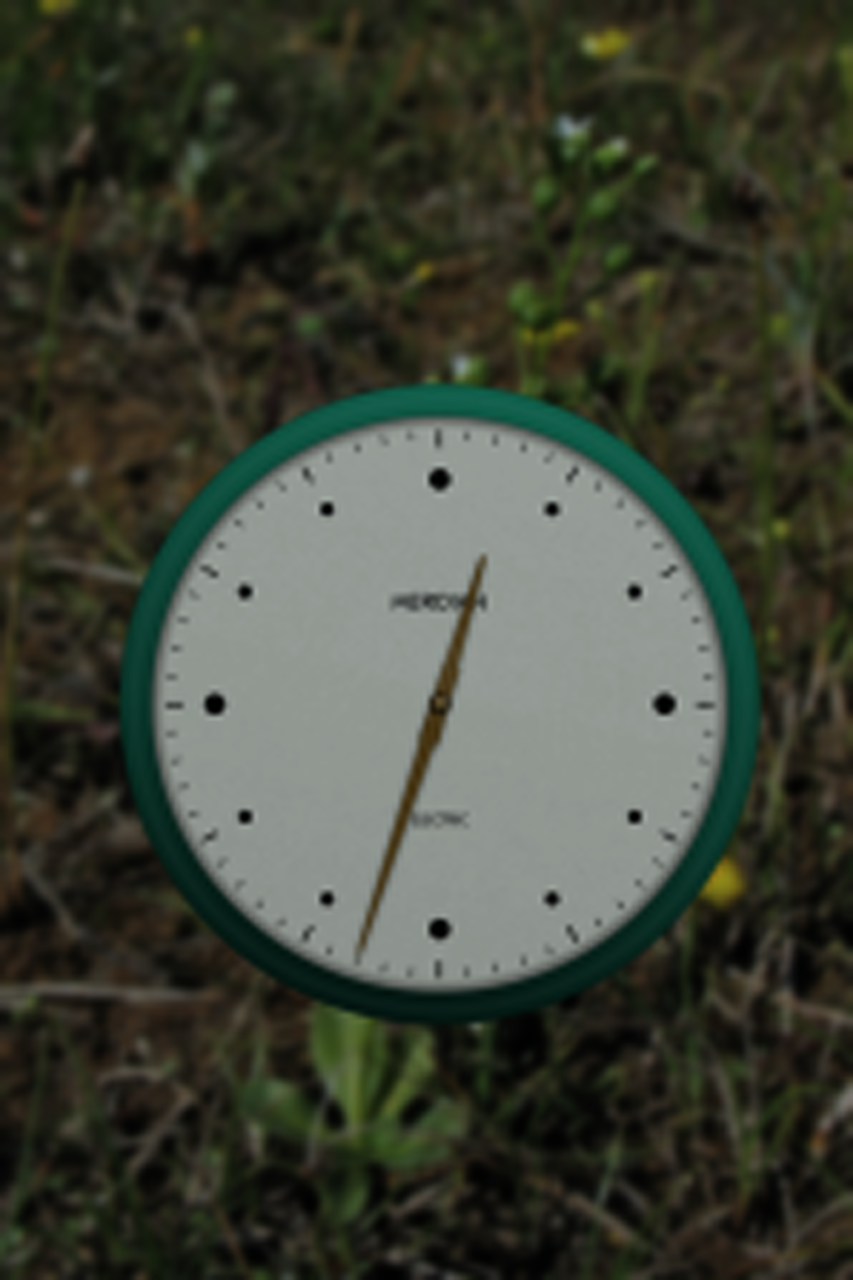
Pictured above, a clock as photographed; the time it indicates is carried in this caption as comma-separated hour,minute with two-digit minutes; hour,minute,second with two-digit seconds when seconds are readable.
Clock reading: 12,33
